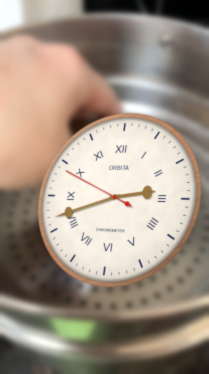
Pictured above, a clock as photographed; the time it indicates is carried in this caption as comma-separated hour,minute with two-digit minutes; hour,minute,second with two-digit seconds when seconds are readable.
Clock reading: 2,41,49
